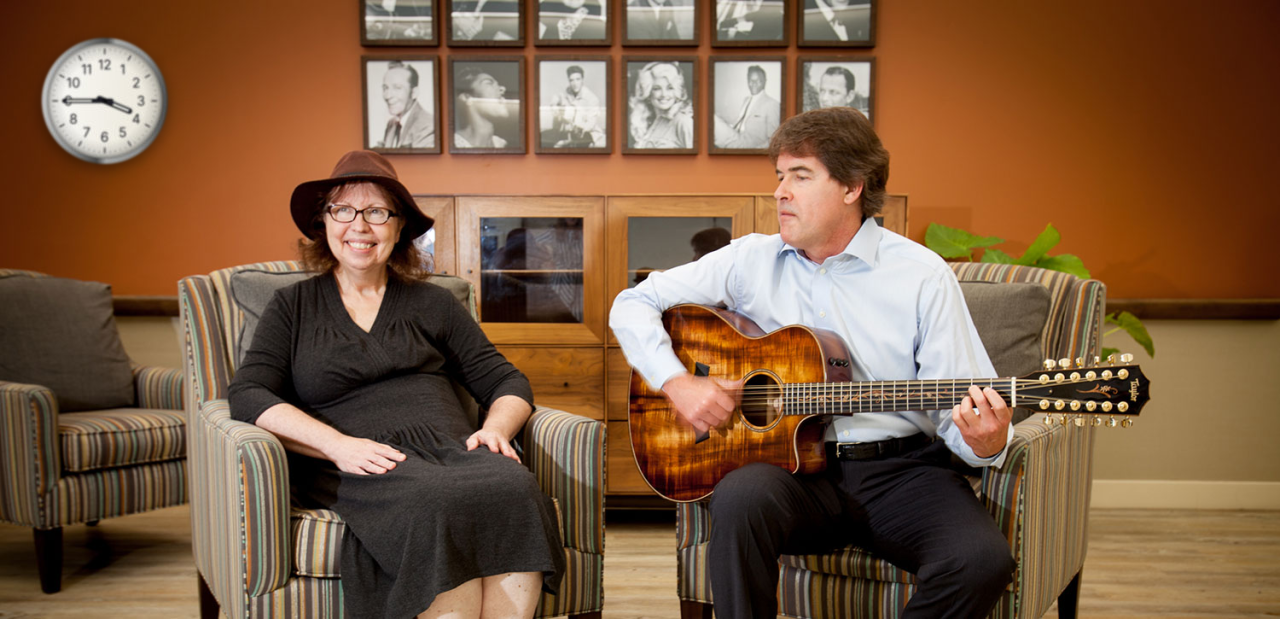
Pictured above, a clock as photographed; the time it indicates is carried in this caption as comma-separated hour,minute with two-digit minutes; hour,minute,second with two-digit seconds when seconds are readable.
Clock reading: 3,45
